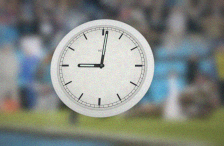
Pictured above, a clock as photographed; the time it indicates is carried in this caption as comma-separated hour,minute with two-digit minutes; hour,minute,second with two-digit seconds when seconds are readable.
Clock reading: 9,01
